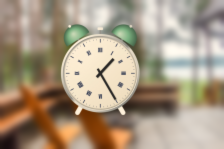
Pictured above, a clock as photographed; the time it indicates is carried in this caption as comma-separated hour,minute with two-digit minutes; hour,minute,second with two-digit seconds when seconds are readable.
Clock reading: 1,25
